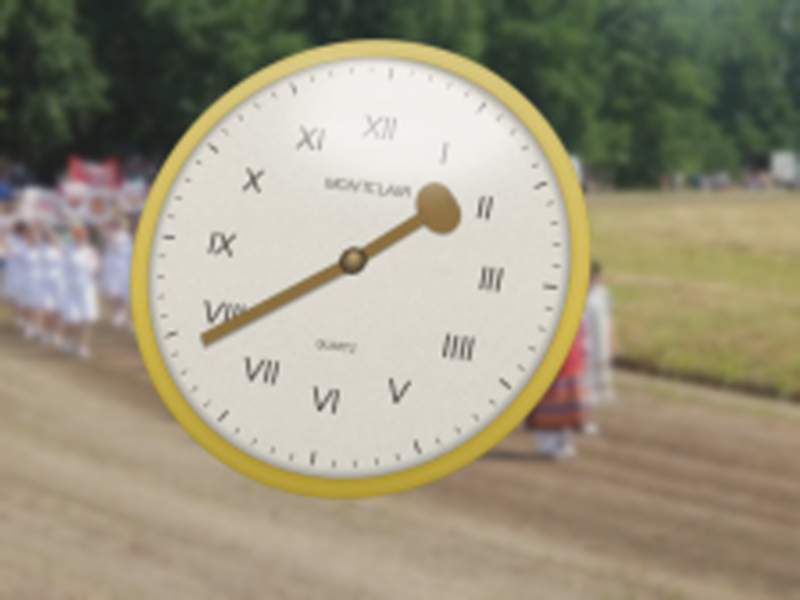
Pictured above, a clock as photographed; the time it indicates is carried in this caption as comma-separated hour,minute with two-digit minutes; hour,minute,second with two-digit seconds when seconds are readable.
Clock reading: 1,39
